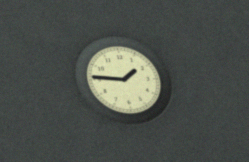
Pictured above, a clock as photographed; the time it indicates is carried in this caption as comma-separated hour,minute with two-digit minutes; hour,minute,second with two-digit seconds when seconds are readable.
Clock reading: 1,46
